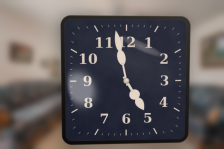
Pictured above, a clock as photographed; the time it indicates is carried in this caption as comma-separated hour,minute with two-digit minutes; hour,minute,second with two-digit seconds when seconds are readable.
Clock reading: 4,58
